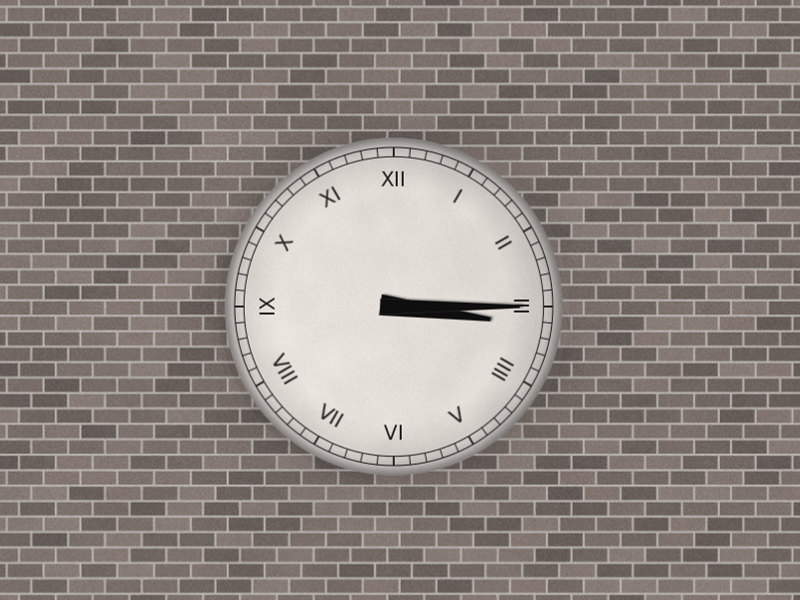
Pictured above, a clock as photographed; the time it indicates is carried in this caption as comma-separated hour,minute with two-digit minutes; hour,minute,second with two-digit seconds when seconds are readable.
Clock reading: 3,15
